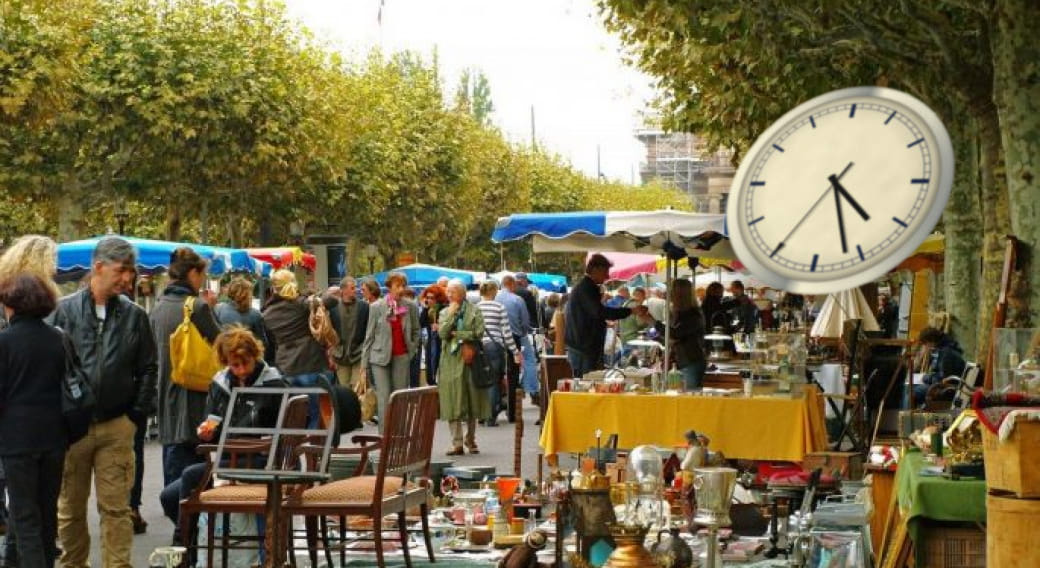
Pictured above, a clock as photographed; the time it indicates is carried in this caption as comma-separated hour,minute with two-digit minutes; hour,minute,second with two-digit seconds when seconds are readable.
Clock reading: 4,26,35
